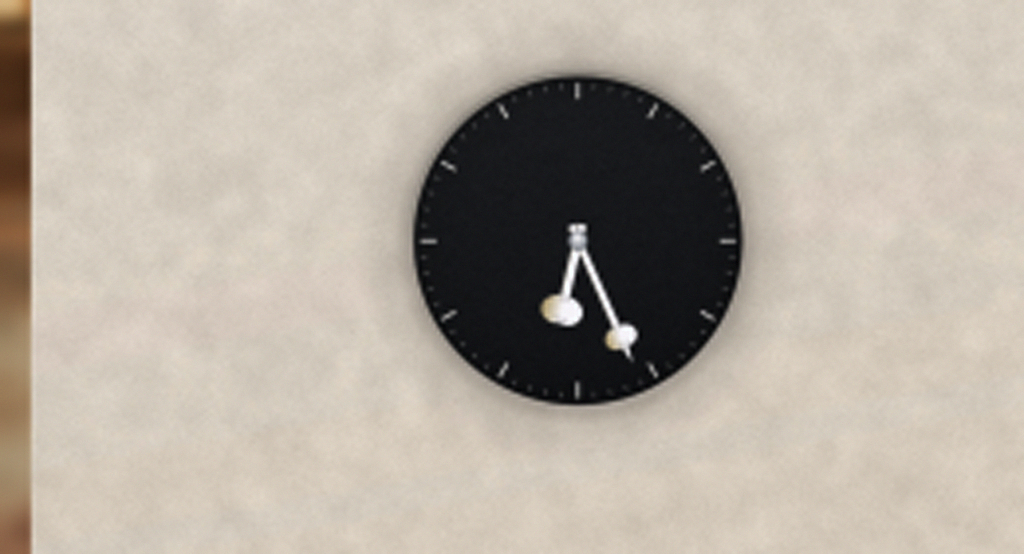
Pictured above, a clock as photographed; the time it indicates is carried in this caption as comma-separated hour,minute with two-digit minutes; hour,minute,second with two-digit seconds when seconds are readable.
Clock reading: 6,26
